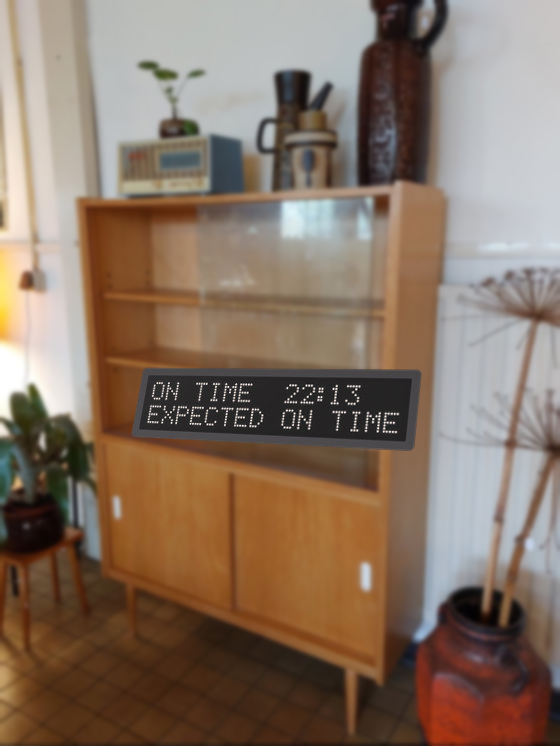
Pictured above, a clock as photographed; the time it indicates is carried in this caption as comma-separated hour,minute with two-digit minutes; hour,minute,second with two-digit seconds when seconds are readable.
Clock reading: 22,13
